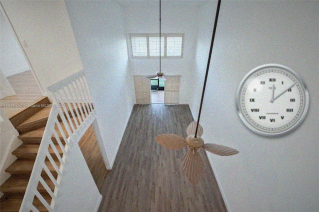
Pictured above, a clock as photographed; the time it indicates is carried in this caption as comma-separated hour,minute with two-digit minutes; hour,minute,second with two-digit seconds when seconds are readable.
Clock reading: 12,09
